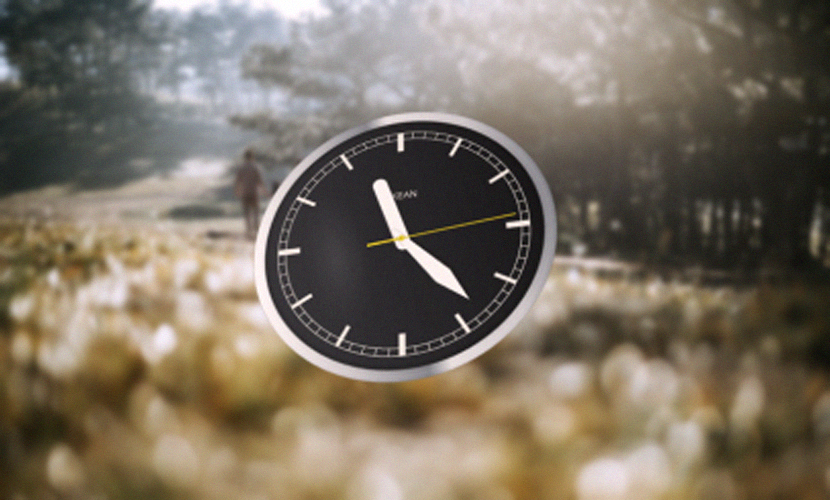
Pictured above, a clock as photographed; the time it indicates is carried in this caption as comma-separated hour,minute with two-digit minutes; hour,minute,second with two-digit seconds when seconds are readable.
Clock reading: 11,23,14
